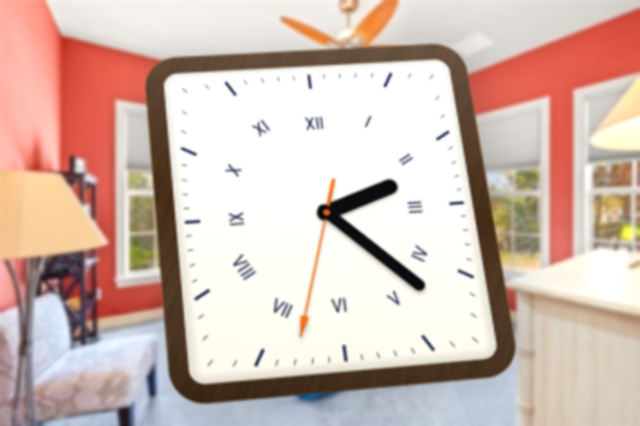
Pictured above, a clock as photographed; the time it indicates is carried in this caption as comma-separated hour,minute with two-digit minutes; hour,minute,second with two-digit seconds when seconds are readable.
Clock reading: 2,22,33
